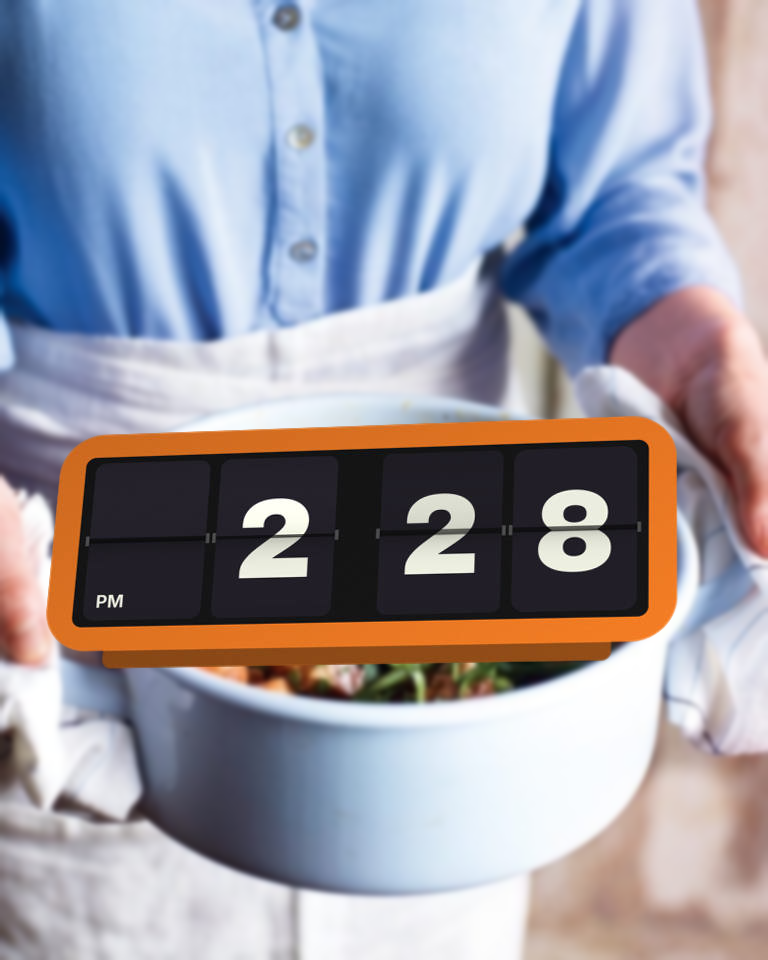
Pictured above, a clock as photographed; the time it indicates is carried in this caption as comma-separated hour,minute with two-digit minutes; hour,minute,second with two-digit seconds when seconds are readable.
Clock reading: 2,28
